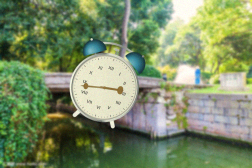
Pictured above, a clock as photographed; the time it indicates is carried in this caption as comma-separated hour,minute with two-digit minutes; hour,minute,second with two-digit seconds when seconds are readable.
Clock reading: 2,43
